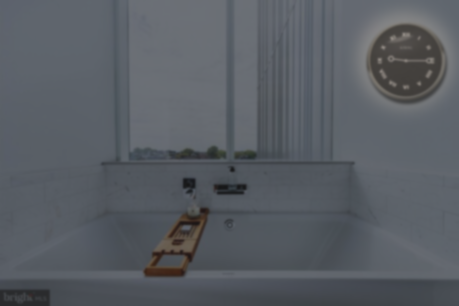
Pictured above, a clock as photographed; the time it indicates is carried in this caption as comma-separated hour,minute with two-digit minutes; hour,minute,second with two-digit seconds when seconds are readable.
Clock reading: 9,15
